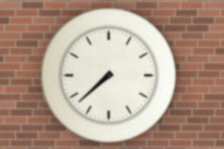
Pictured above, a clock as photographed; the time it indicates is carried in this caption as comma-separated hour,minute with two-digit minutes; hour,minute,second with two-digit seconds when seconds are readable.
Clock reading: 7,38
